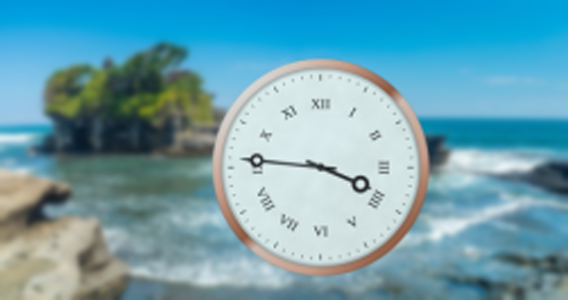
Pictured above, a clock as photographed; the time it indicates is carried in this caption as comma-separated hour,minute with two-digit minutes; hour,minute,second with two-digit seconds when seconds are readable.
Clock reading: 3,46
